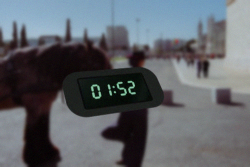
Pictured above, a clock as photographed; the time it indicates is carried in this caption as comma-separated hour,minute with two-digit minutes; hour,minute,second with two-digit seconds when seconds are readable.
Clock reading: 1,52
